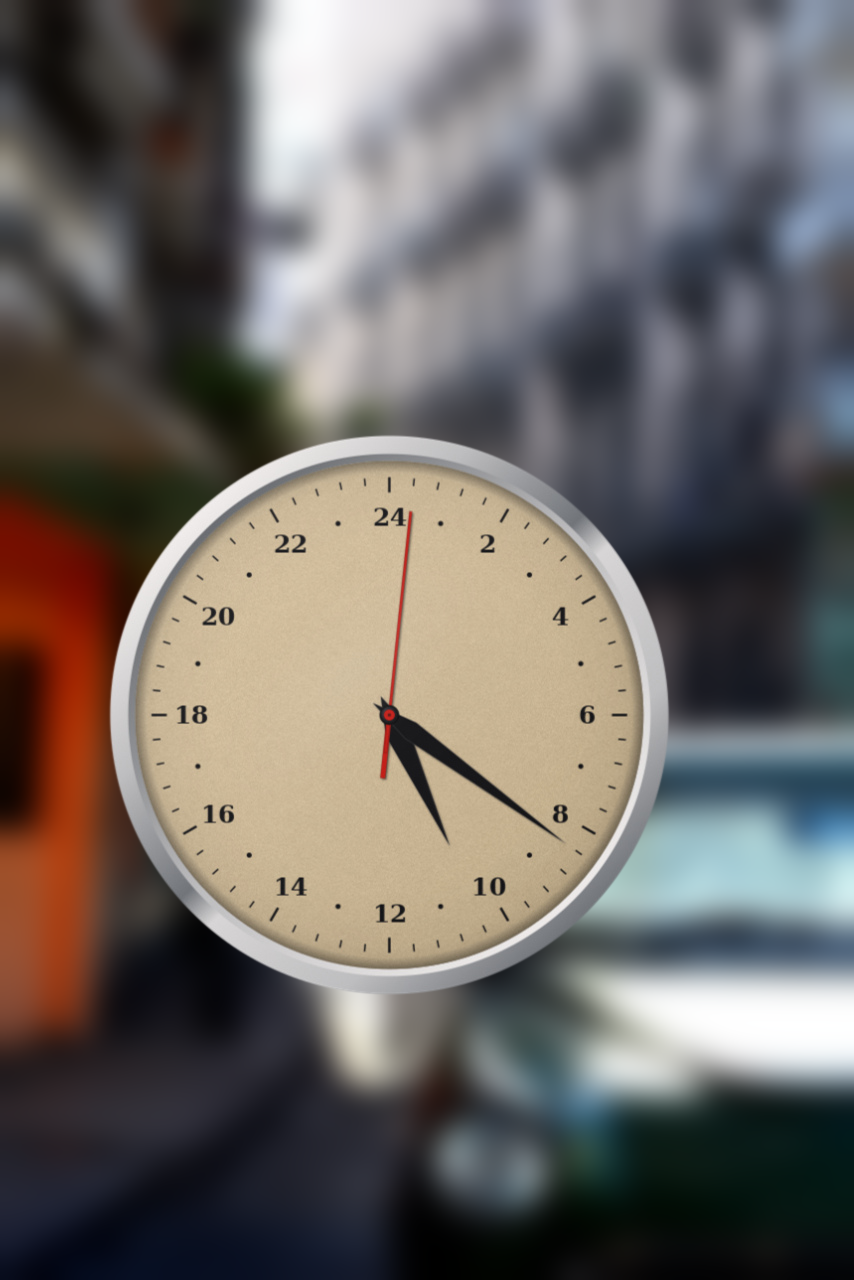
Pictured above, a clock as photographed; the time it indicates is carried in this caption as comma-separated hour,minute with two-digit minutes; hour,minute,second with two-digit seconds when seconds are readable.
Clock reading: 10,21,01
